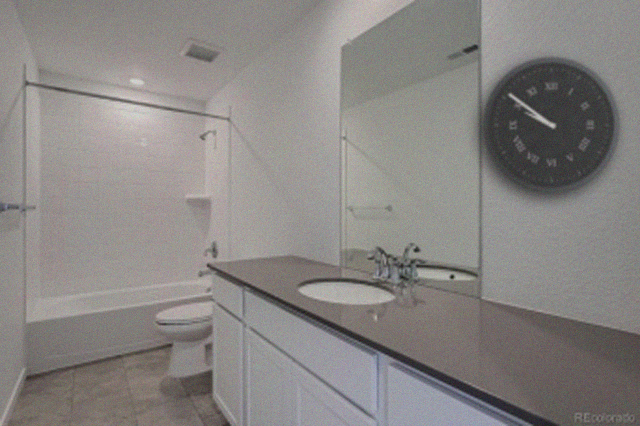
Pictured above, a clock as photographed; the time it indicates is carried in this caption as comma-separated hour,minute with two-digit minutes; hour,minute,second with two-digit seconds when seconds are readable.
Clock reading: 9,51
